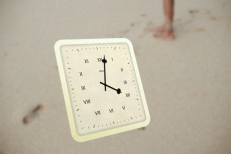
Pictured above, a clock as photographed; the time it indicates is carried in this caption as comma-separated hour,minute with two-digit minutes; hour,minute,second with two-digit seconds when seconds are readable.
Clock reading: 4,02
